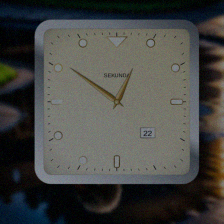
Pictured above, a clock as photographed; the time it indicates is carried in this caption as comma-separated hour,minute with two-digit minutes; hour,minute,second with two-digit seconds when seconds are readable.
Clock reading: 12,51
